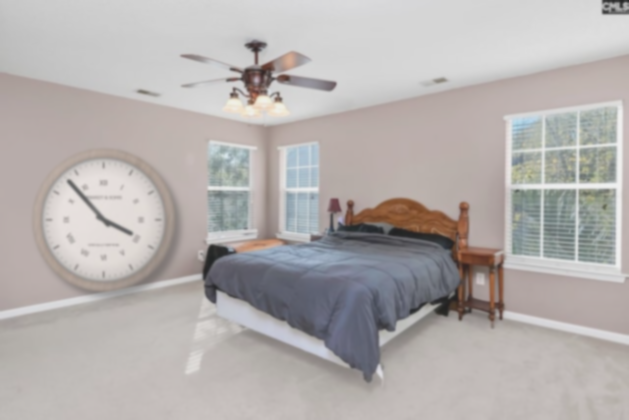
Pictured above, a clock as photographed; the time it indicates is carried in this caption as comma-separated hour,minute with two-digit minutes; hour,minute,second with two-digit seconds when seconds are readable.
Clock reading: 3,53
